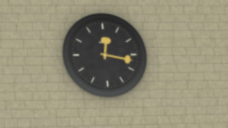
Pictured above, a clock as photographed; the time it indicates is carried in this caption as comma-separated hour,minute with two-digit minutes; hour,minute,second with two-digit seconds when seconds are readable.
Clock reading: 12,17
